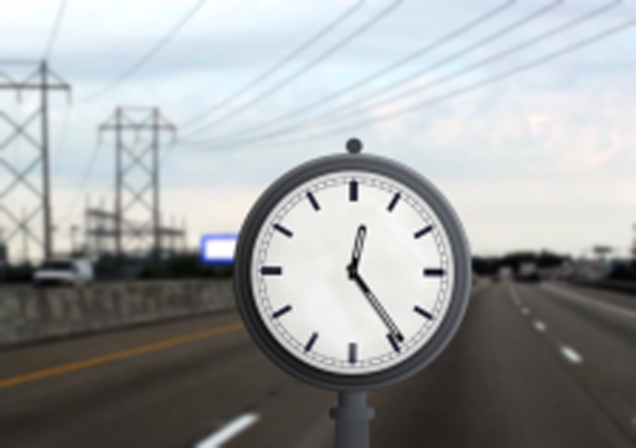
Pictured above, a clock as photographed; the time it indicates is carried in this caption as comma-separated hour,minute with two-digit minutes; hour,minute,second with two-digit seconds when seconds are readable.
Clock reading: 12,24
